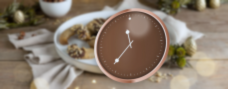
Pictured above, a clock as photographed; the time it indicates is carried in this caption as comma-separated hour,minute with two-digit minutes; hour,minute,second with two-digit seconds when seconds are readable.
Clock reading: 11,37
